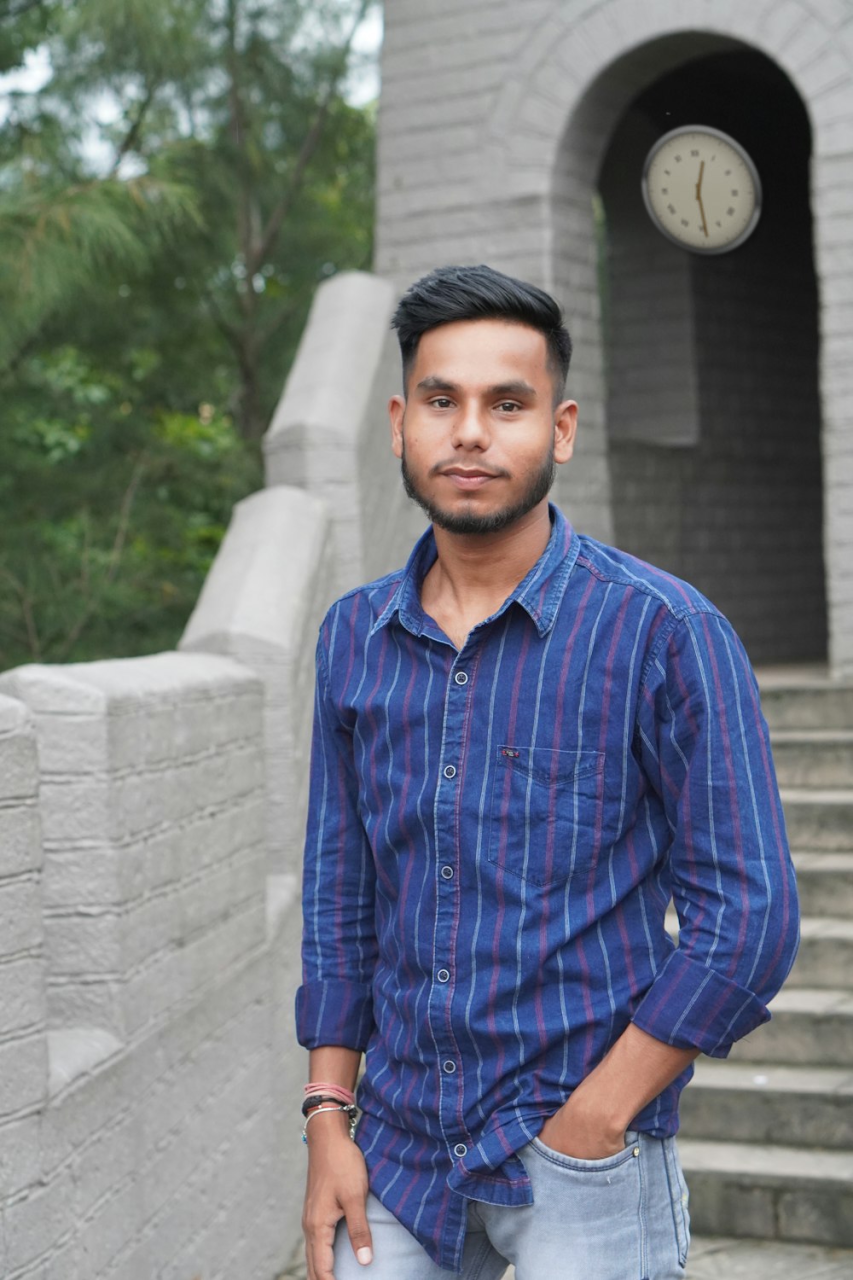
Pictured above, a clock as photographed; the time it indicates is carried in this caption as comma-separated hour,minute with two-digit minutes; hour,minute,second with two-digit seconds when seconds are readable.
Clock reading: 12,29
